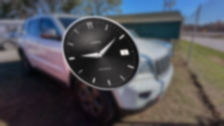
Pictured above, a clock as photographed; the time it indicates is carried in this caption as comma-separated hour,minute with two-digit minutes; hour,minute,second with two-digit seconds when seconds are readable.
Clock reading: 9,09
